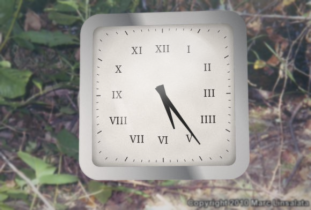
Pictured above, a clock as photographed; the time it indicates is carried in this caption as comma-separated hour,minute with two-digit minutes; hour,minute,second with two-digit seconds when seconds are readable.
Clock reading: 5,24
